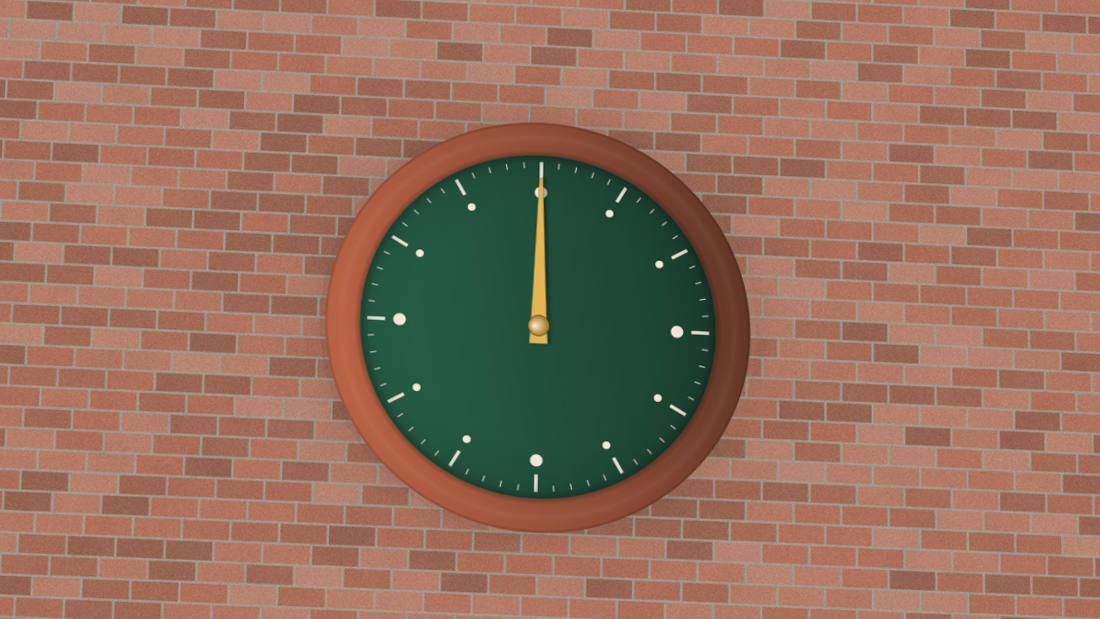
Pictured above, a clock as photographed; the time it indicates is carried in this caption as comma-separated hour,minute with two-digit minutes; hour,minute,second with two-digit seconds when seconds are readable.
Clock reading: 12,00
